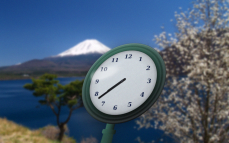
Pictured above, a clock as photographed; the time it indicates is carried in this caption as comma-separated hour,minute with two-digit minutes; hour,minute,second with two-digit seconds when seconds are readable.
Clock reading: 7,38
